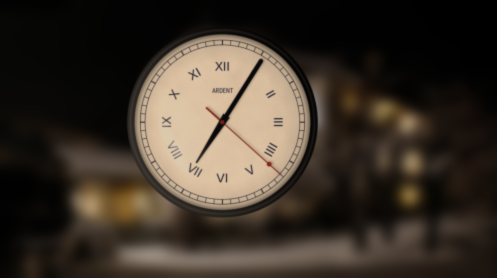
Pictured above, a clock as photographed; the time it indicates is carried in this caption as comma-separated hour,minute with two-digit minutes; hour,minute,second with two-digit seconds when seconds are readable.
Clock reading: 7,05,22
